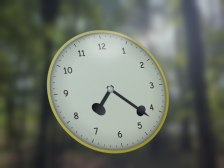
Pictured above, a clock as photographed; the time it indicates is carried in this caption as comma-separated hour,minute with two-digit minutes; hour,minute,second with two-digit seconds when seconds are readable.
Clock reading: 7,22
